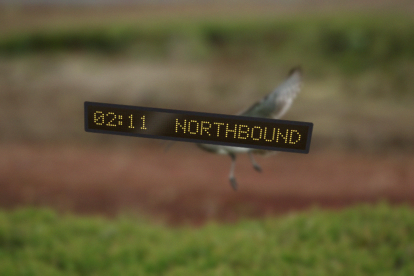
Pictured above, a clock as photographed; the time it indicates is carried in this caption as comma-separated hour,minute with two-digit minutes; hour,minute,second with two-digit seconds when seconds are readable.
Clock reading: 2,11
